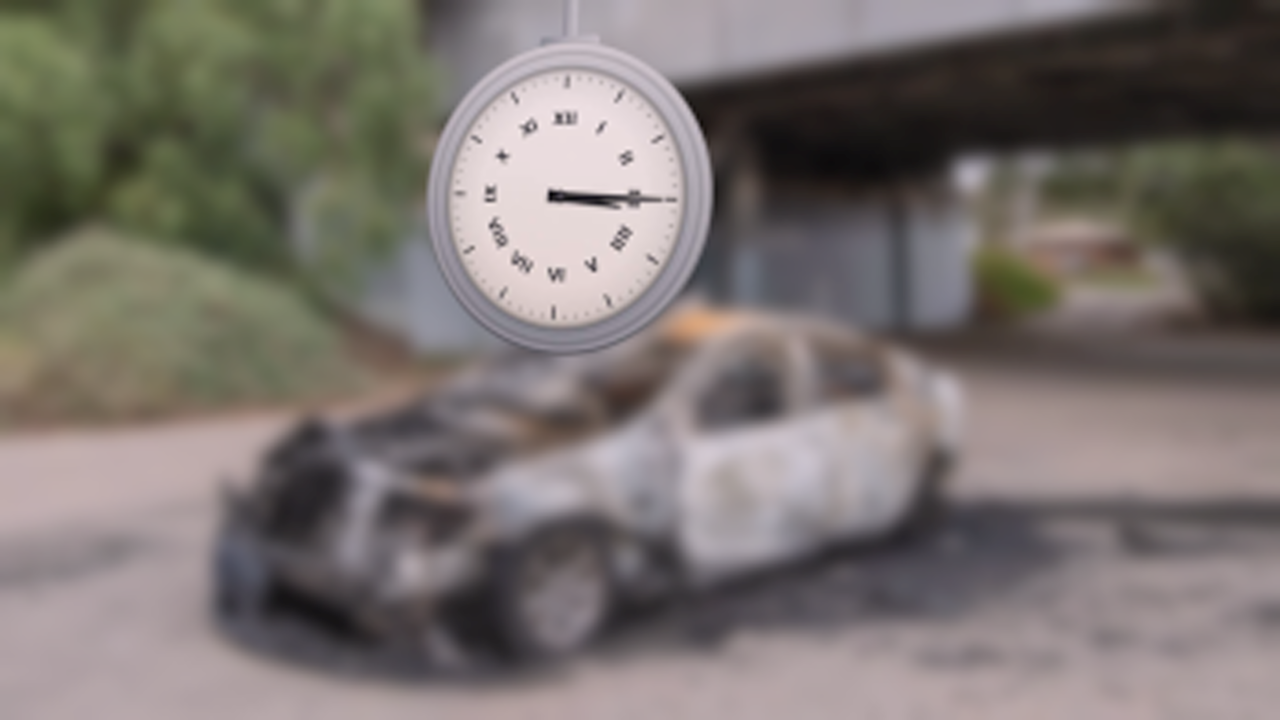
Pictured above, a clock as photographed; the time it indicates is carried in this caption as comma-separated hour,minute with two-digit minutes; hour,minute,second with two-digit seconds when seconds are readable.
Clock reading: 3,15
